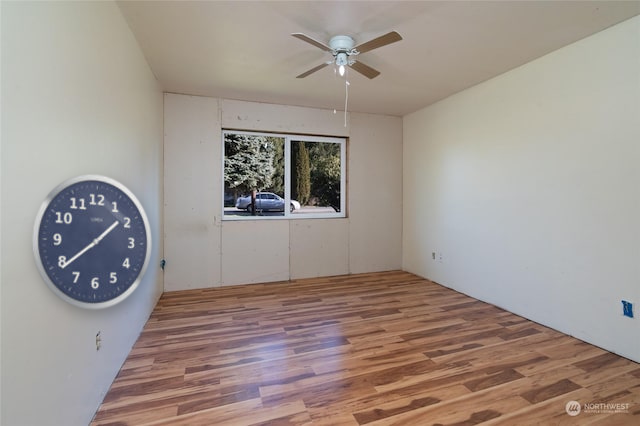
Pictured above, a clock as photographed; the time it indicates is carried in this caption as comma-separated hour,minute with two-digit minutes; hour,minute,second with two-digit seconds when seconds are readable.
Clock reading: 1,39
